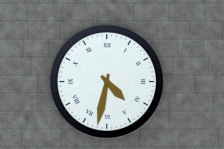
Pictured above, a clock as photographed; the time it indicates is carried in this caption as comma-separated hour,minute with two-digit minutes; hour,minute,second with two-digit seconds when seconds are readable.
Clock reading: 4,32
